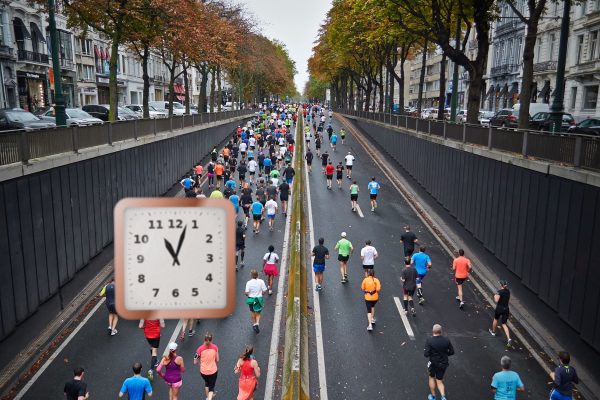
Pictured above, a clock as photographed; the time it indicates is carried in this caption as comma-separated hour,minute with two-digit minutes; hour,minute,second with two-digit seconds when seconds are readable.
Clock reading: 11,03
